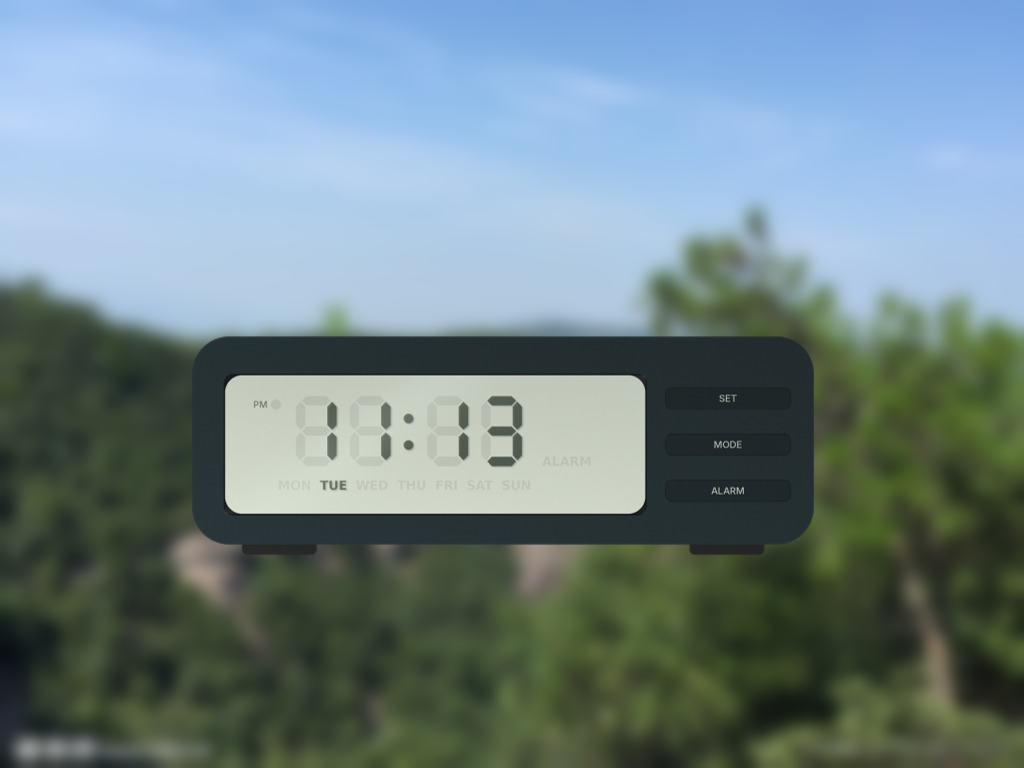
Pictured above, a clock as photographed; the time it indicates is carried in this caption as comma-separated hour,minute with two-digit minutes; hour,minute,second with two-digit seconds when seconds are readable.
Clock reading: 11,13
